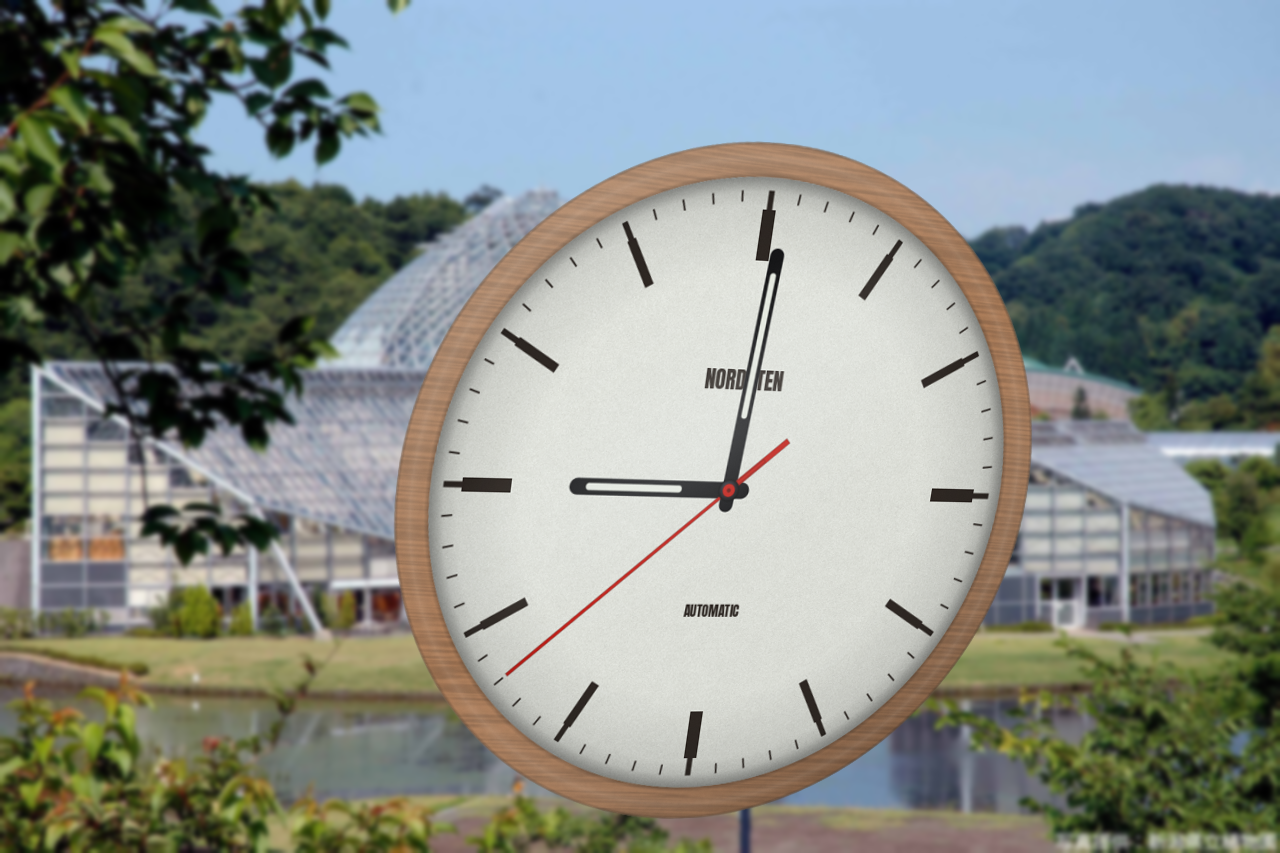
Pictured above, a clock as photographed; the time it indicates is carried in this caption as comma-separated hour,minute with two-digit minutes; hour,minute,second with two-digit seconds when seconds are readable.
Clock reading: 9,00,38
